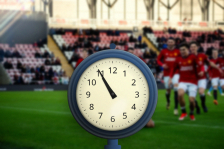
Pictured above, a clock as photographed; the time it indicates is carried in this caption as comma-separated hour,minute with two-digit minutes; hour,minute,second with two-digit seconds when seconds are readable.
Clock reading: 10,55
